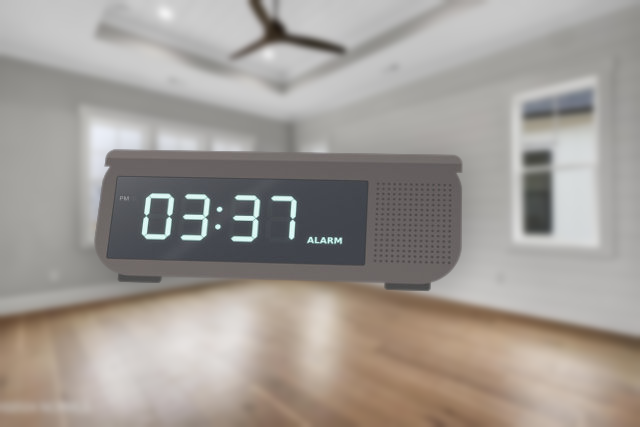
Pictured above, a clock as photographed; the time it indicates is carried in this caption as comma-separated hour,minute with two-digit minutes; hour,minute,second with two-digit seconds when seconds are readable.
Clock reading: 3,37
